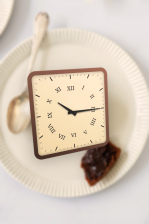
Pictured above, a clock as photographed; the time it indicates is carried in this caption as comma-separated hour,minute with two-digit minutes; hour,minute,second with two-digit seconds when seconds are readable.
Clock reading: 10,15
